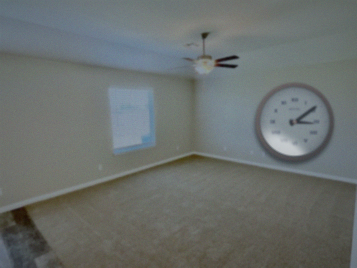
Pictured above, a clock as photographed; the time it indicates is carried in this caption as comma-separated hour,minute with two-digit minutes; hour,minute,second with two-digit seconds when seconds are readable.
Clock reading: 3,09
